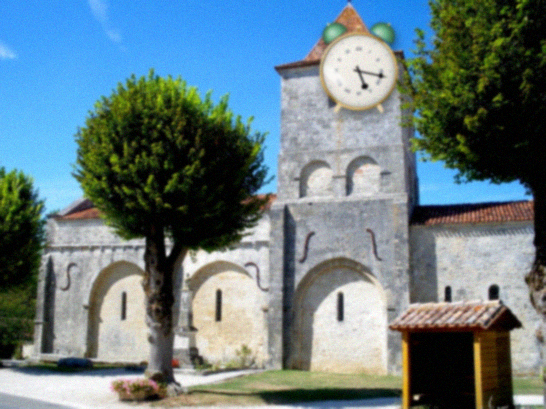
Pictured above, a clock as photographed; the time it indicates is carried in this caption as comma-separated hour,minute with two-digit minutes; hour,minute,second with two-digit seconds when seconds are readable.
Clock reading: 5,17
